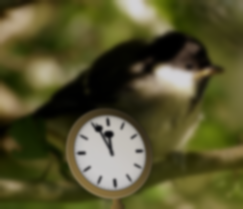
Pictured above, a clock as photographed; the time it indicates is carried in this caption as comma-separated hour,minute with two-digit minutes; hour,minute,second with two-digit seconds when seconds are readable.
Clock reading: 11,56
